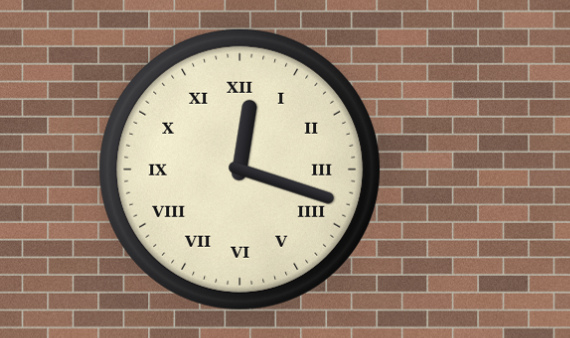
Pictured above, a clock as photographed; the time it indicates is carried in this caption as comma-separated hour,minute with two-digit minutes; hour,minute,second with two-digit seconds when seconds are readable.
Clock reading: 12,18
